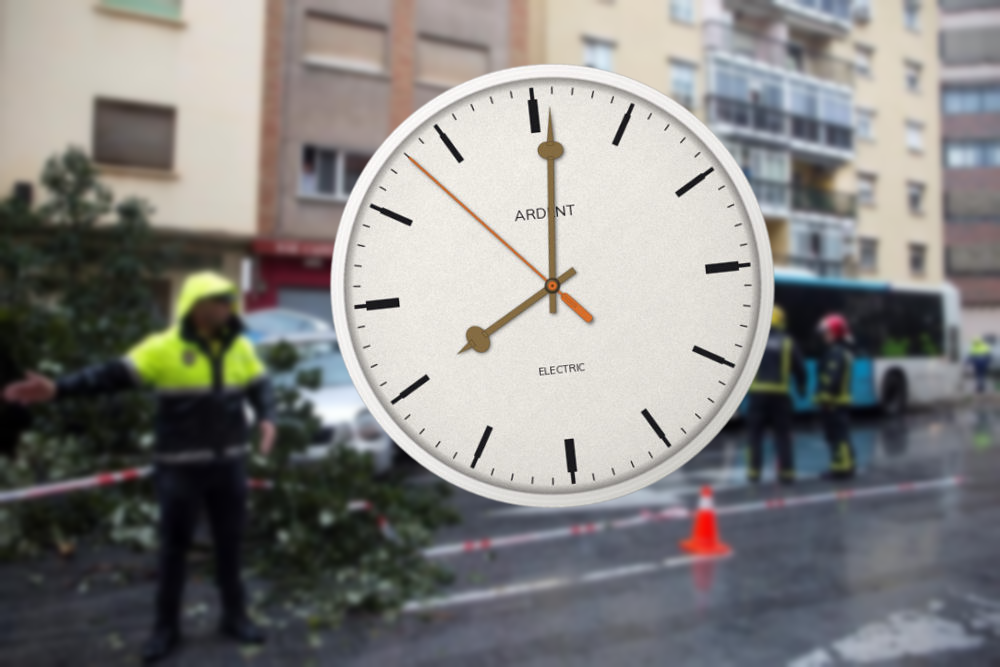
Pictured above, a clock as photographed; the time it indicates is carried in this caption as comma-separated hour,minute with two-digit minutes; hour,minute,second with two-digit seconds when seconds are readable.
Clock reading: 8,00,53
